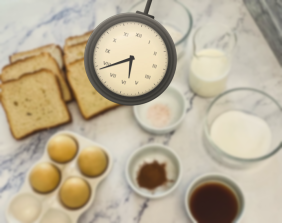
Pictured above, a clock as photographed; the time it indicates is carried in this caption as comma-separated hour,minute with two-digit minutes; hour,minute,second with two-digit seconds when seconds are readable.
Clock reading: 5,39
